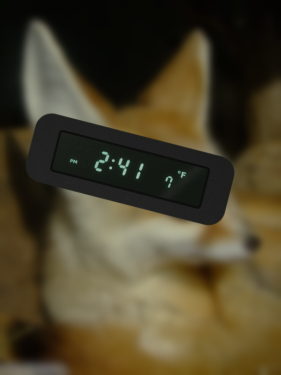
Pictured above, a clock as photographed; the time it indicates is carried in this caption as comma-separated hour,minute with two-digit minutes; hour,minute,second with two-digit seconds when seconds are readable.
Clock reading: 2,41
